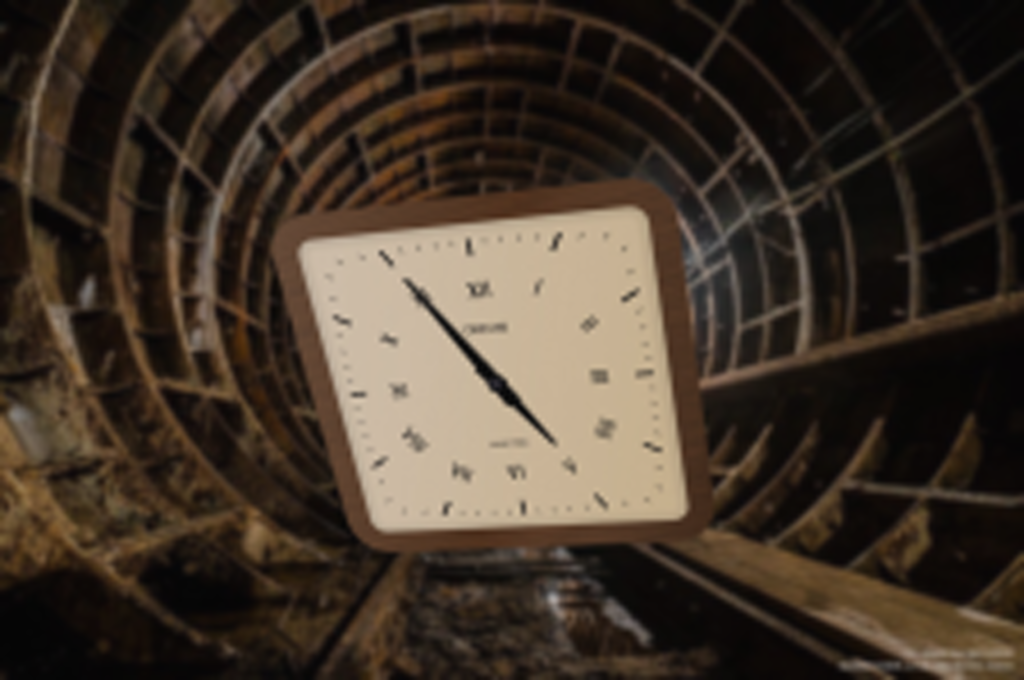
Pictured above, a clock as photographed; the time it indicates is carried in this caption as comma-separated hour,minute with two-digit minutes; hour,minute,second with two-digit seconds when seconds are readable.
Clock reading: 4,55
